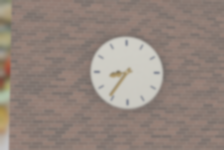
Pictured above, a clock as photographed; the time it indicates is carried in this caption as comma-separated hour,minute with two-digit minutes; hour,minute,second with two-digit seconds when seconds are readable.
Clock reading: 8,36
